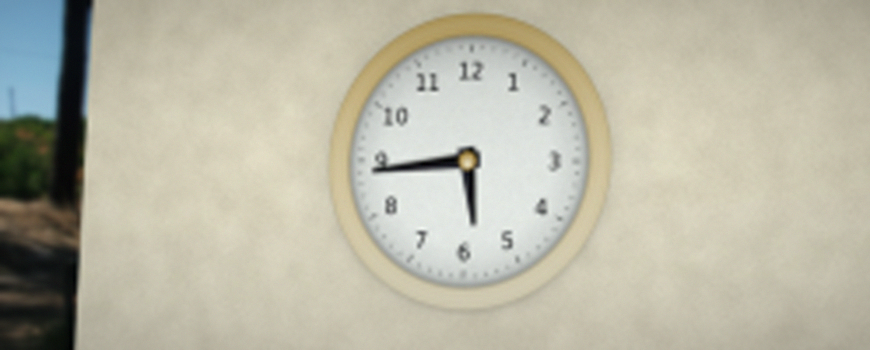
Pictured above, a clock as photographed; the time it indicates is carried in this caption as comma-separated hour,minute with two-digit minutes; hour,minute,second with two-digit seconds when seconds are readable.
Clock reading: 5,44
